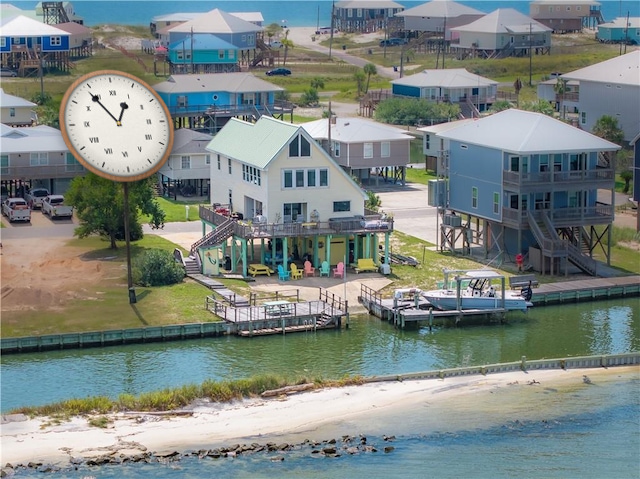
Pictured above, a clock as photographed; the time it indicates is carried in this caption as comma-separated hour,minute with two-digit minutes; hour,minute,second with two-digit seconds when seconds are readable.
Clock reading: 12,54
